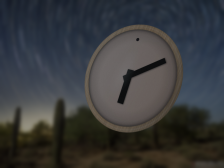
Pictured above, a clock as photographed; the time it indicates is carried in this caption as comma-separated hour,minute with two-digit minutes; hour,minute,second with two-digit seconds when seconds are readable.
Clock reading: 6,10
